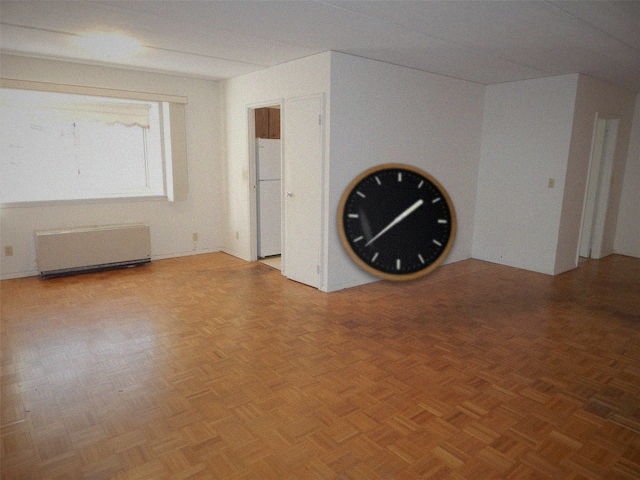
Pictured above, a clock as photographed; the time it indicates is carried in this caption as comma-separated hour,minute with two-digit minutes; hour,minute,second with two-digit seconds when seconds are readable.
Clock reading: 1,38
